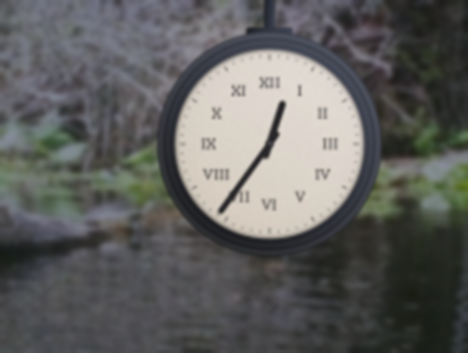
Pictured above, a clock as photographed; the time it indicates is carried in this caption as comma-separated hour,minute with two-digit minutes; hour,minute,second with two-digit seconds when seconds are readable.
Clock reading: 12,36
